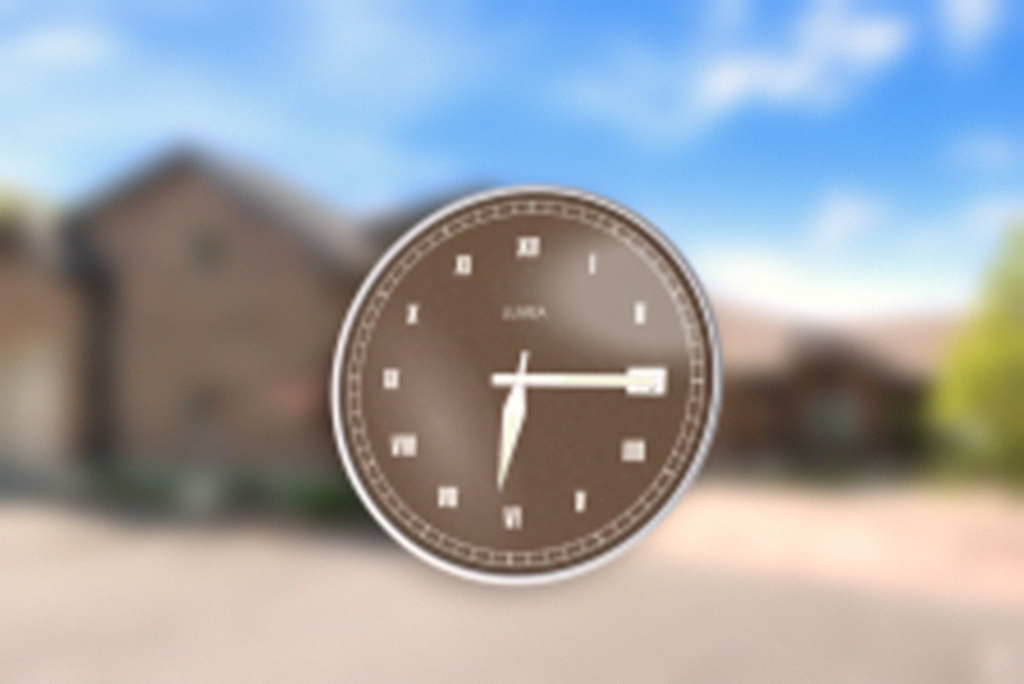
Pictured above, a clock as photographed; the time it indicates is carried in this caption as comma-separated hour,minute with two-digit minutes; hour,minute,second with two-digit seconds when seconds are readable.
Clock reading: 6,15
